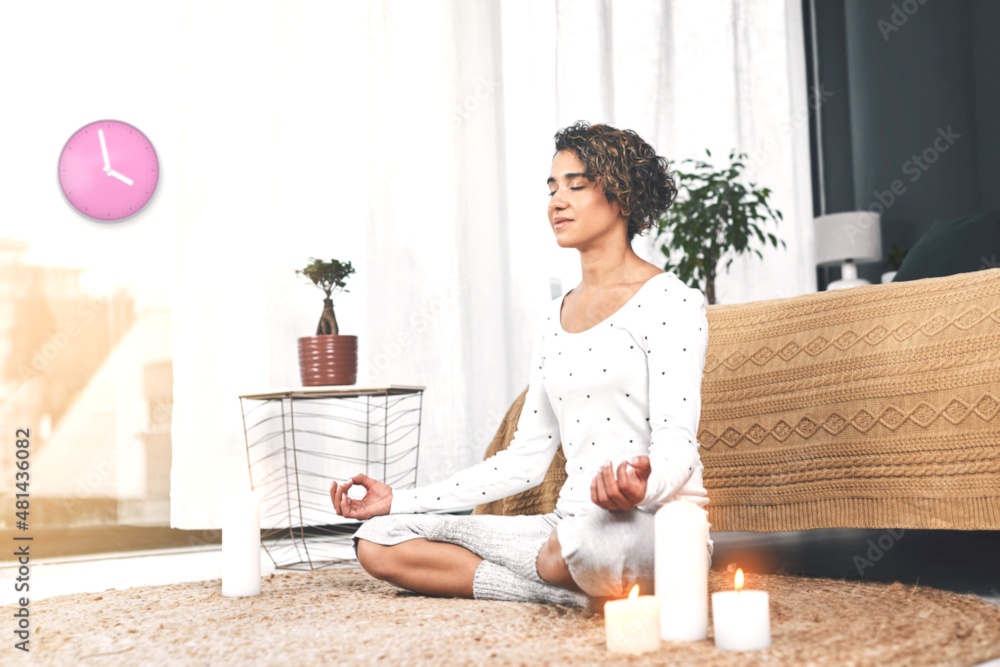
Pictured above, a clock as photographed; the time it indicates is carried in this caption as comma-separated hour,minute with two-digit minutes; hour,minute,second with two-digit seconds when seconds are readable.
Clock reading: 3,58
